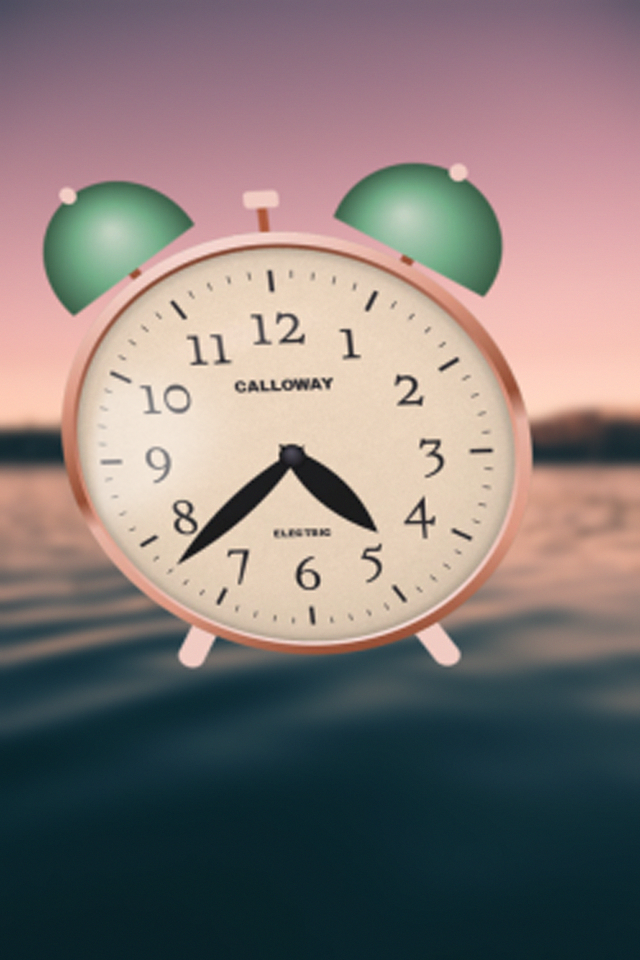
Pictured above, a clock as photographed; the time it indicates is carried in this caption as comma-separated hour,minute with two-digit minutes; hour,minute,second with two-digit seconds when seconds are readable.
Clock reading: 4,38
